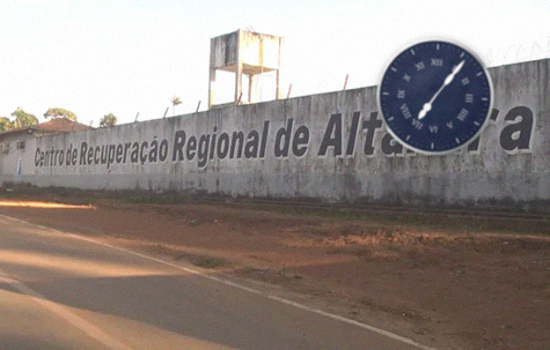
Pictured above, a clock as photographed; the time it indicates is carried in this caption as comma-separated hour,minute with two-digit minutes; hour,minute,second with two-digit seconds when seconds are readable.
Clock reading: 7,06
